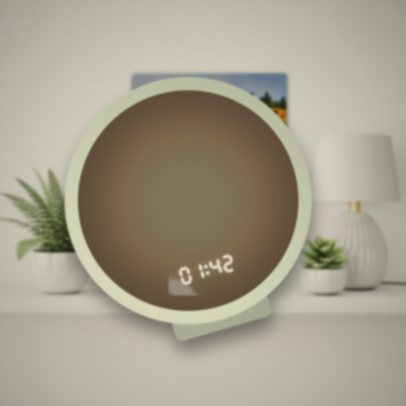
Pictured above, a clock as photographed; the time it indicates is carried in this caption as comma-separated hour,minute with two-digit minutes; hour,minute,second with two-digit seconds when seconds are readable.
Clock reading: 1,42
